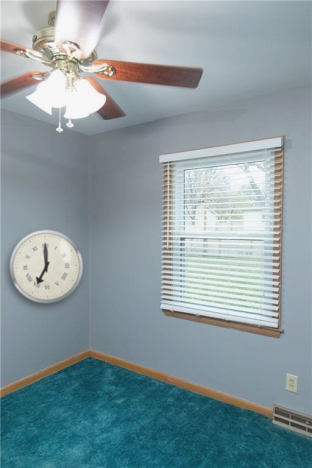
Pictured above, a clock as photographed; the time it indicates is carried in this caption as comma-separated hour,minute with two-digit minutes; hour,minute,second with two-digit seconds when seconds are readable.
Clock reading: 7,00
